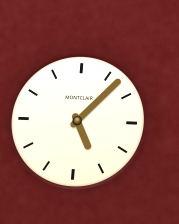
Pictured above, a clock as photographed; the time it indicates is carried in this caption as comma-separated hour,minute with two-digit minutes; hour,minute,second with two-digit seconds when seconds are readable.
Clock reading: 5,07
